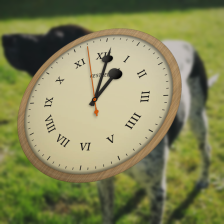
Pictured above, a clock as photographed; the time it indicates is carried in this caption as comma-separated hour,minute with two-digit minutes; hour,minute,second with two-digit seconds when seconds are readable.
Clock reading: 1,00,57
